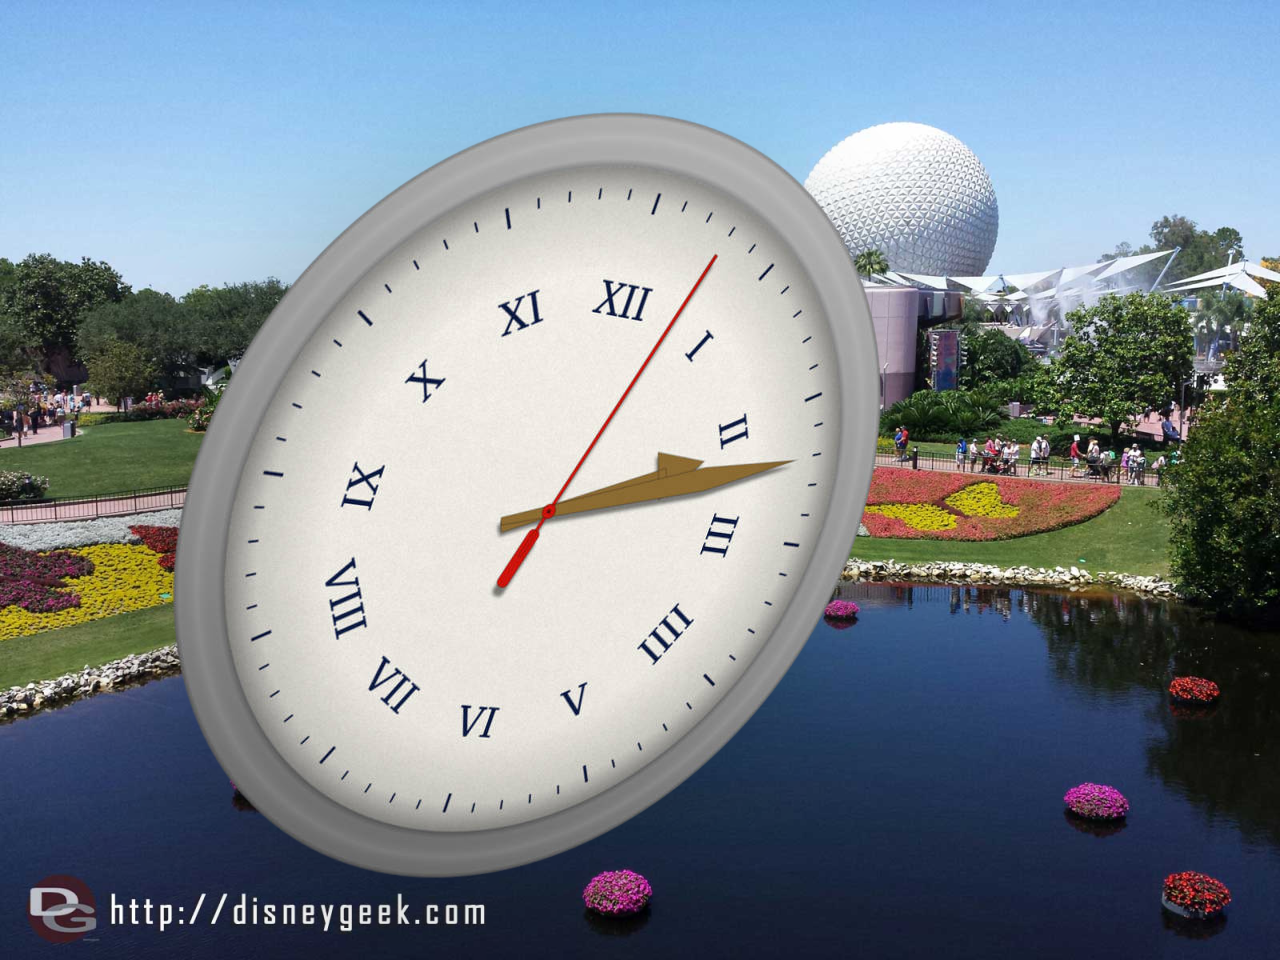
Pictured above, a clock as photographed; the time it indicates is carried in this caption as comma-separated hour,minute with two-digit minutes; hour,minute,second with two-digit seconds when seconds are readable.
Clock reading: 2,12,03
